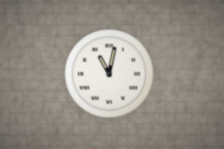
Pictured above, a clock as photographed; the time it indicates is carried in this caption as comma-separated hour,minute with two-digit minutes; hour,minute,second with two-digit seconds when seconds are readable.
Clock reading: 11,02
